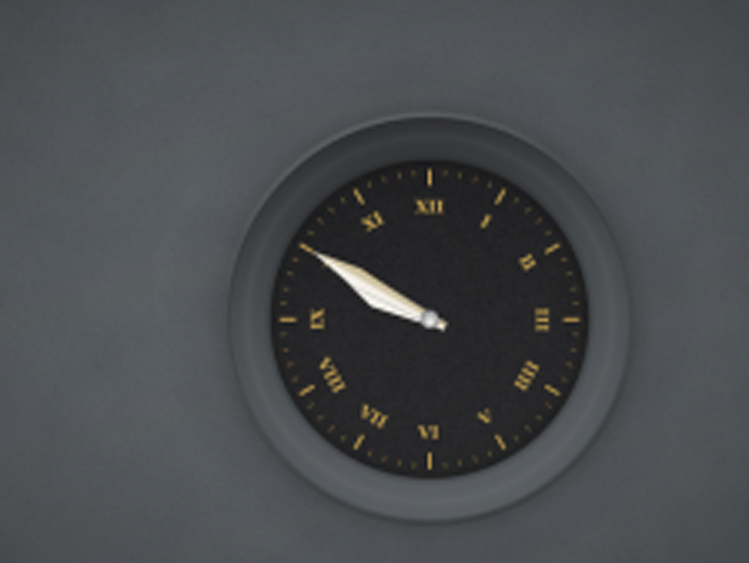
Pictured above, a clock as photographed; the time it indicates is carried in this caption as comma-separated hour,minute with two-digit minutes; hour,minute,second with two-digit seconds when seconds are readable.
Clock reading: 9,50
